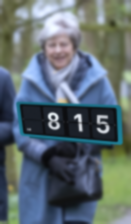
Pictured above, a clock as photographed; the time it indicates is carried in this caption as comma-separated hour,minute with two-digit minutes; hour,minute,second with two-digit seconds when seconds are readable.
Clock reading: 8,15
